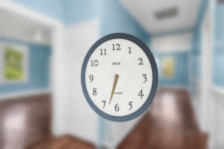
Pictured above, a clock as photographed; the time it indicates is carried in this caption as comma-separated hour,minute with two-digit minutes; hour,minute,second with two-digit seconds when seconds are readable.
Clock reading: 6,33
